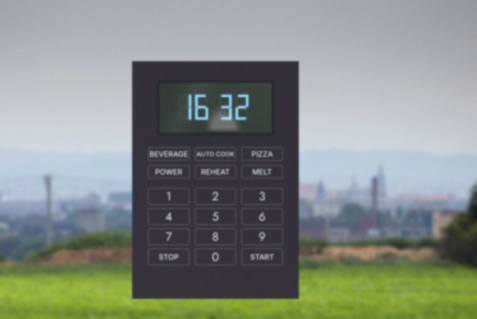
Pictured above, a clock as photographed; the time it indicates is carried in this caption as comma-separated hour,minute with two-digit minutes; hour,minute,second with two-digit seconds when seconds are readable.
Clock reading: 16,32
